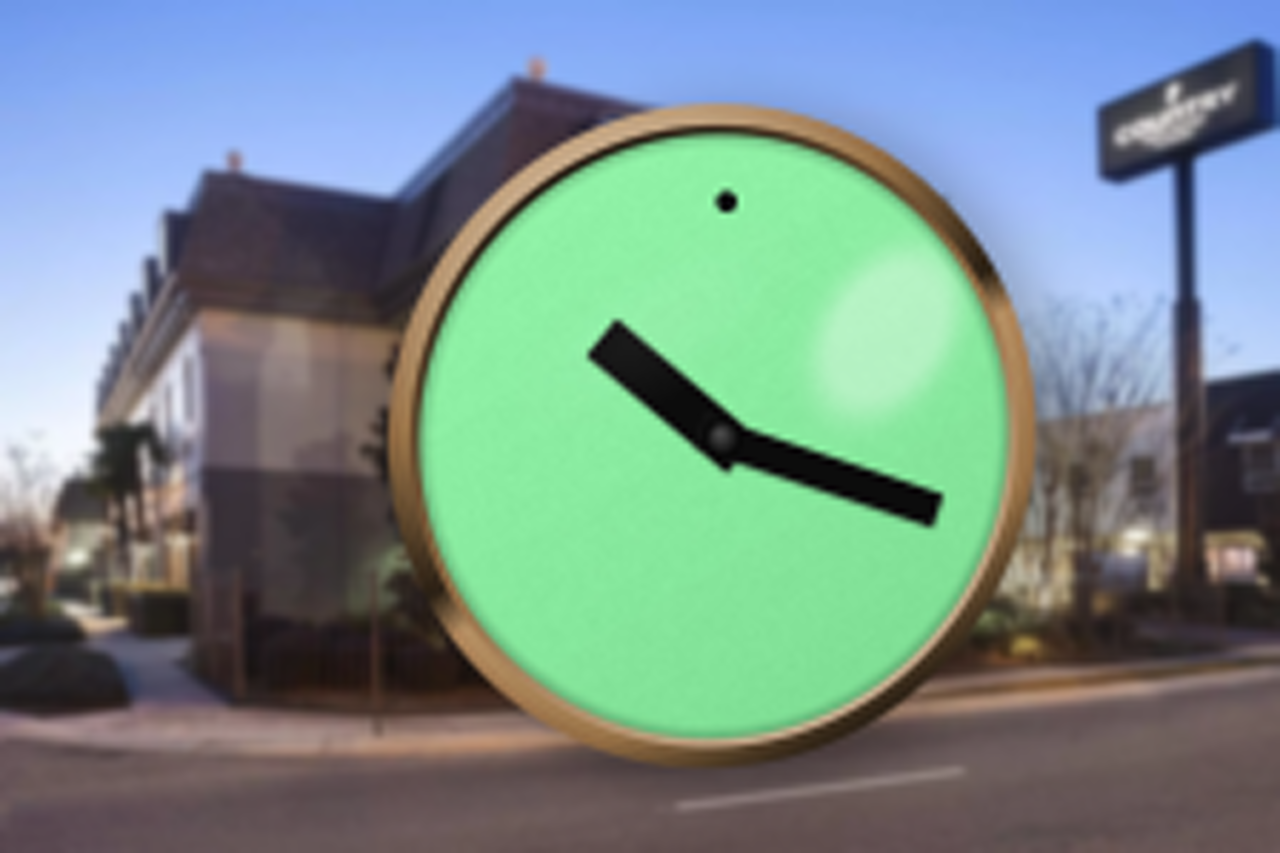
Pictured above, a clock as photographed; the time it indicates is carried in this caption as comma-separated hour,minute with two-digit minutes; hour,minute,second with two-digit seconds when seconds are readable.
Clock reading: 10,18
